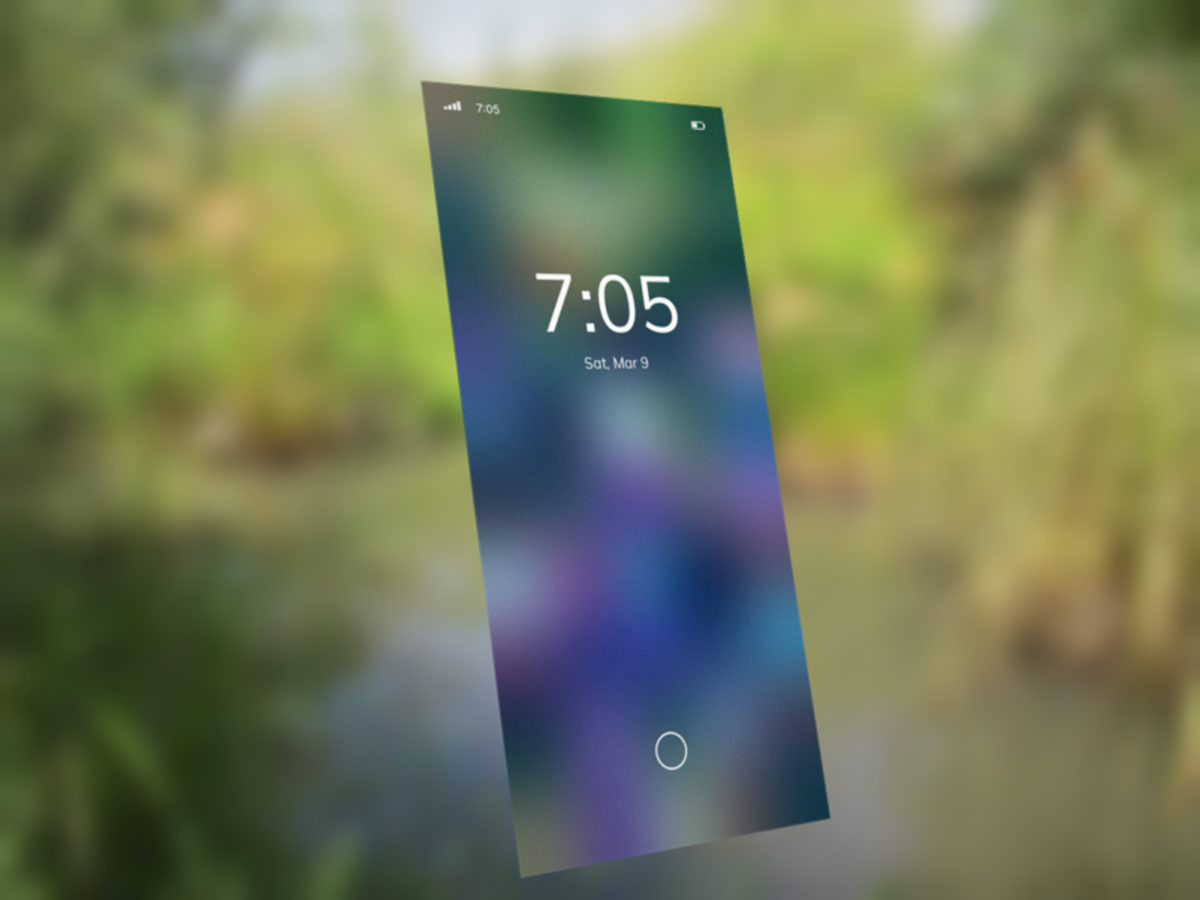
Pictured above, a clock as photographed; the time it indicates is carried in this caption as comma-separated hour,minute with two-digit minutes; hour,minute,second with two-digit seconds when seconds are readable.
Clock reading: 7,05
